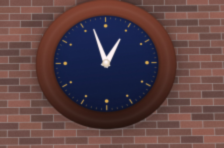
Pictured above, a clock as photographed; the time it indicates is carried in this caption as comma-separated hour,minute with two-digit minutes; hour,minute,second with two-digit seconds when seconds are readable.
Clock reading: 12,57
